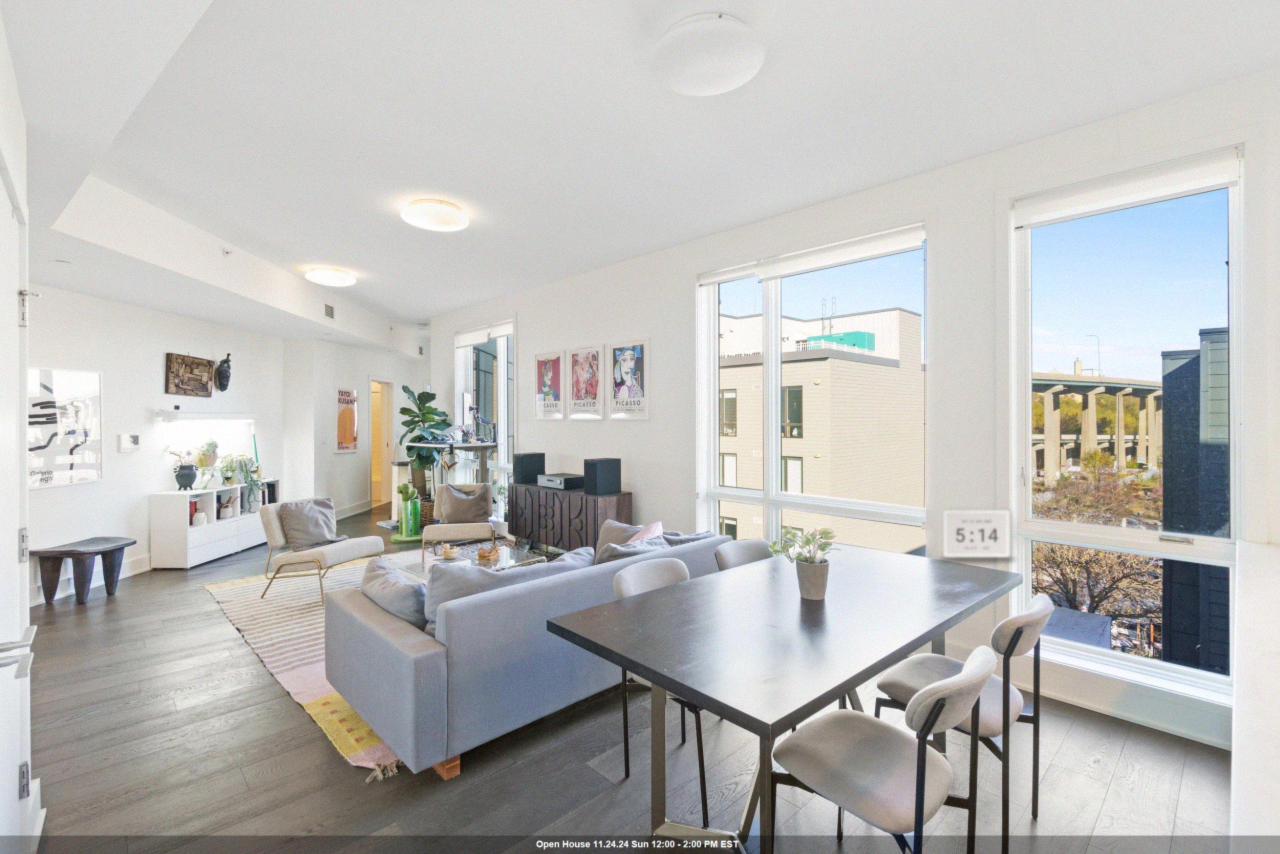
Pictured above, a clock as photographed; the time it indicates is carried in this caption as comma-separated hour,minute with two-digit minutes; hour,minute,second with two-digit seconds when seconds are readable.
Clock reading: 5,14
